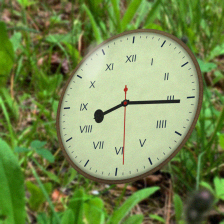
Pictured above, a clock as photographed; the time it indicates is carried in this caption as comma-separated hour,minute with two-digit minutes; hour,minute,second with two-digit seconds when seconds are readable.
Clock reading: 8,15,29
